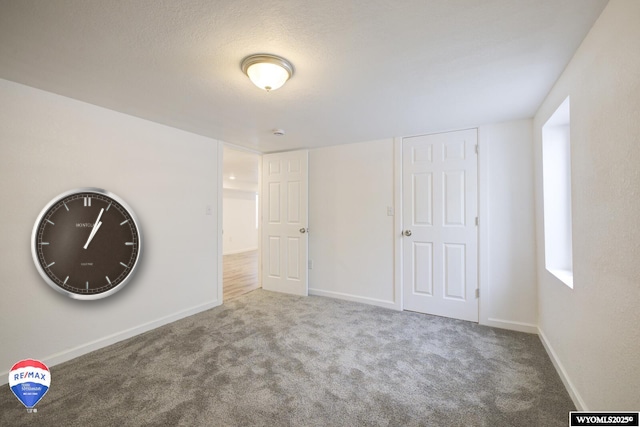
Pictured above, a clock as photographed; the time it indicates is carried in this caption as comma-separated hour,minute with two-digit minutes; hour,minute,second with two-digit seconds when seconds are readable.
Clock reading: 1,04
